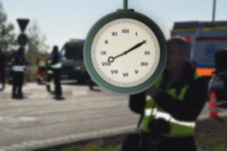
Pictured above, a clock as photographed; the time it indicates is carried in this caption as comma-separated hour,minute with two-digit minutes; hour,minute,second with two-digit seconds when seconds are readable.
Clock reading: 8,10
